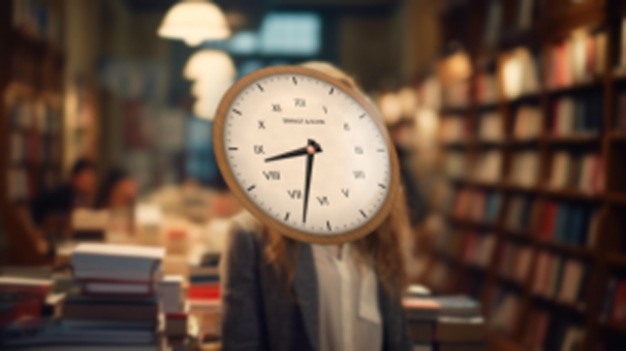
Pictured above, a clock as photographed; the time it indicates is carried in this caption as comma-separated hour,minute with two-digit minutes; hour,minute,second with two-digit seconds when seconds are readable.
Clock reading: 8,33
